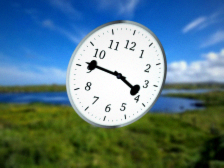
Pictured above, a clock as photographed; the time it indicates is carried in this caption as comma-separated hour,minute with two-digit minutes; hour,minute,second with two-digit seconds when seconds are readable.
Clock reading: 3,46
